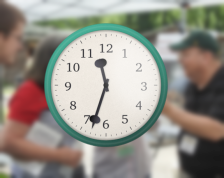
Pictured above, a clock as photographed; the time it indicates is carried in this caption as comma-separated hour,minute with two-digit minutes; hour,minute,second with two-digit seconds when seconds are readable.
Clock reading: 11,33
